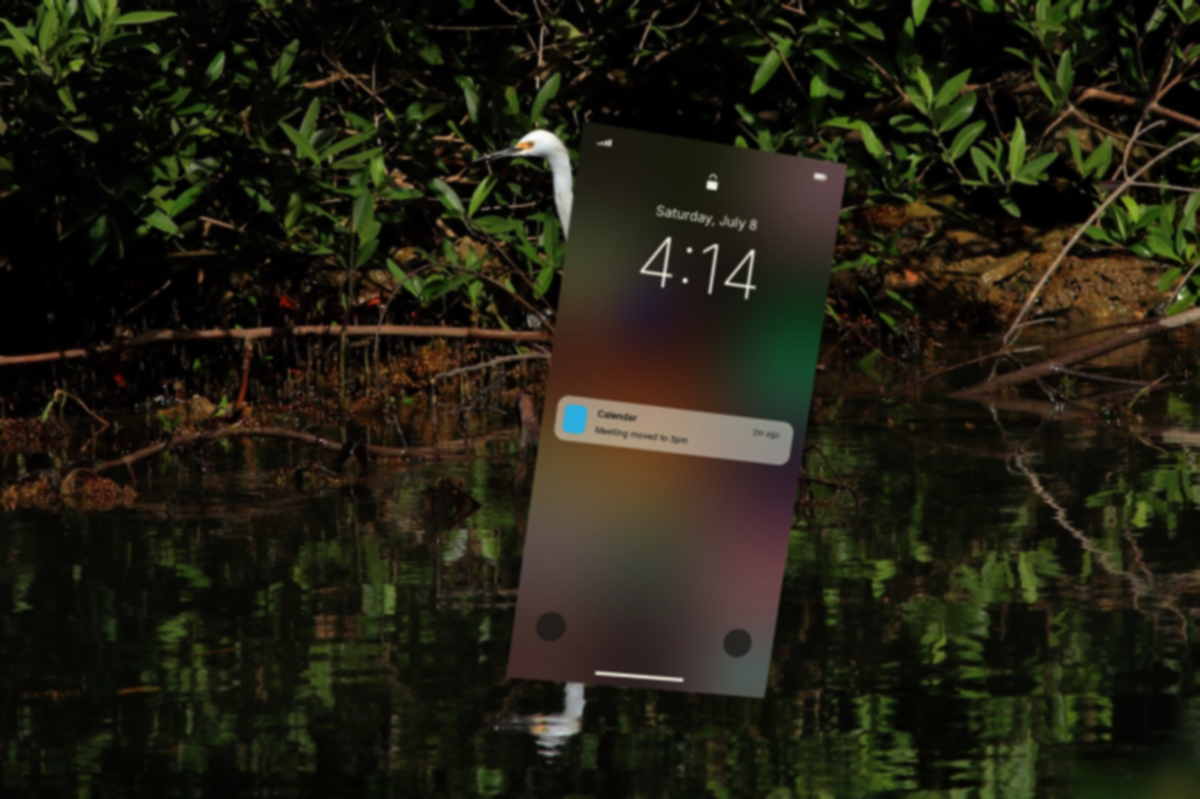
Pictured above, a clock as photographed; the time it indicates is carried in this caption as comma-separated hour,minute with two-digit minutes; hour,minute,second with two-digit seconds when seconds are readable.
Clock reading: 4,14
